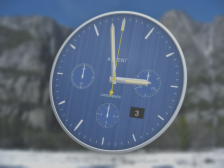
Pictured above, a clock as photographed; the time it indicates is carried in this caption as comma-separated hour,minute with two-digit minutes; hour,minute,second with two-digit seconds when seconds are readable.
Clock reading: 2,58
